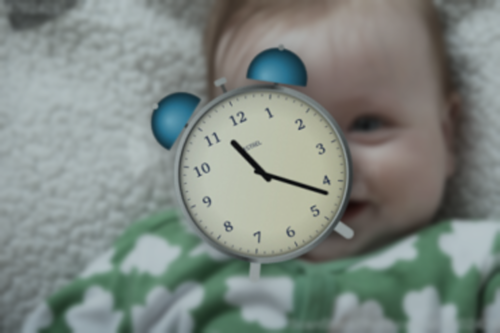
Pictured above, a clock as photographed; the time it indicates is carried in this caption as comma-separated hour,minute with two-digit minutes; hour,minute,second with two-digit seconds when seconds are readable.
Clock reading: 11,22
